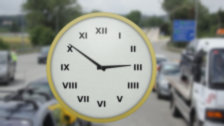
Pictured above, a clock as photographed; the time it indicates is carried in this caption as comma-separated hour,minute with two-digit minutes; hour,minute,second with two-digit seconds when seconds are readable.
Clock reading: 2,51
